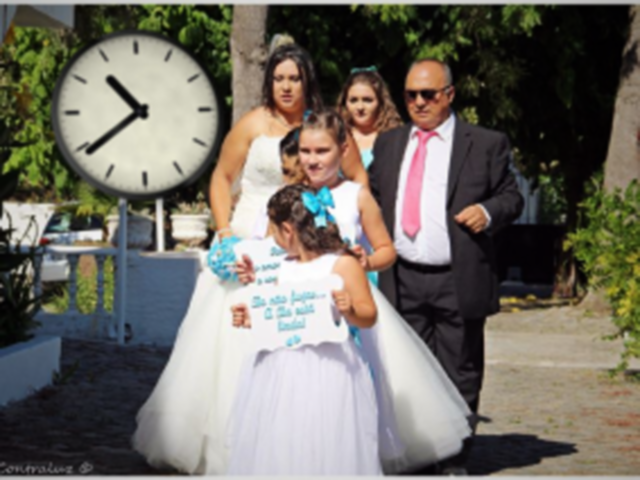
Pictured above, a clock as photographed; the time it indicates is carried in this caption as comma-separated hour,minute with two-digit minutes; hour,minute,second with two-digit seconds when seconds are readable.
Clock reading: 10,39
